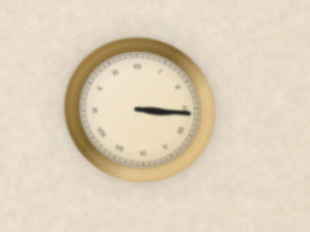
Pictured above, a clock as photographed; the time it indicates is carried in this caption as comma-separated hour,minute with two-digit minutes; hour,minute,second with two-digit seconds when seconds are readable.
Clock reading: 3,16
